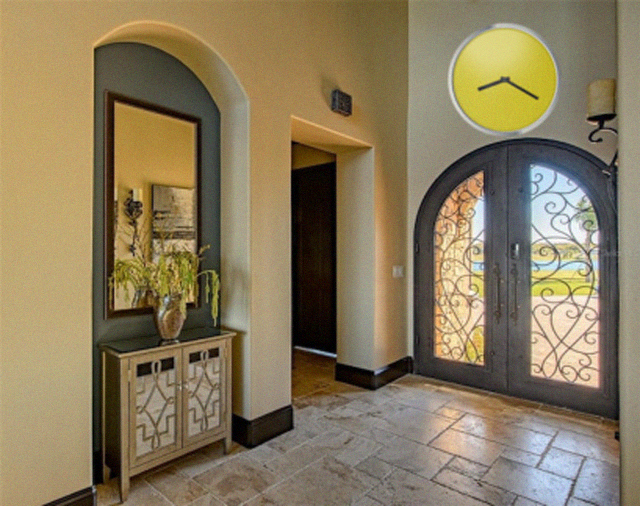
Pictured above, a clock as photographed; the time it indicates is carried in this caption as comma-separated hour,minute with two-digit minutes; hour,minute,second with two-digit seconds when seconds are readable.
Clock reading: 8,20
